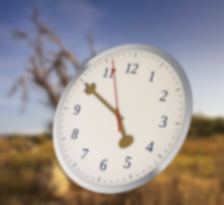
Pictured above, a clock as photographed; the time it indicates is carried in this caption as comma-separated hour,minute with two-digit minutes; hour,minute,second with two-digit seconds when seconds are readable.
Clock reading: 4,49,56
